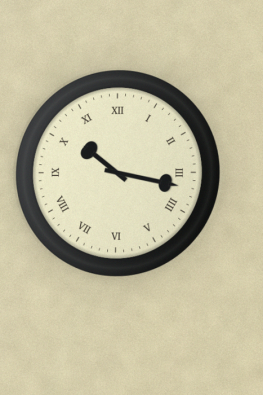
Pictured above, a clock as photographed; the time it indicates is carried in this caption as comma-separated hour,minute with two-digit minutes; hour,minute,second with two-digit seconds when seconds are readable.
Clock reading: 10,17
